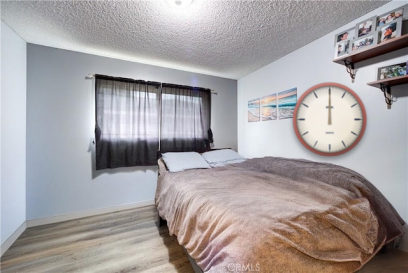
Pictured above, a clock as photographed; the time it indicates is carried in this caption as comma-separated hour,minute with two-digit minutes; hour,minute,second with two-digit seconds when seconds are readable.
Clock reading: 12,00
